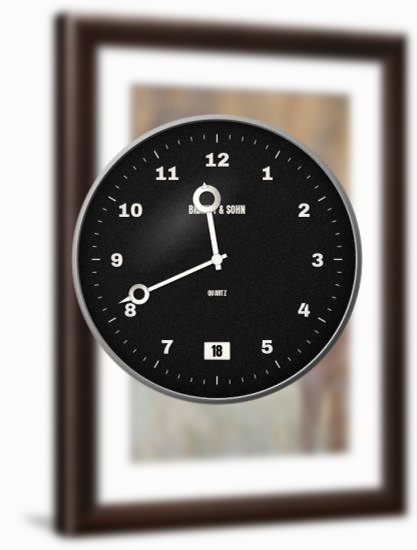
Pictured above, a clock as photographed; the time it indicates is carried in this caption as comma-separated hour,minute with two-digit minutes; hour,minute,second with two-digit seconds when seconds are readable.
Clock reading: 11,41
